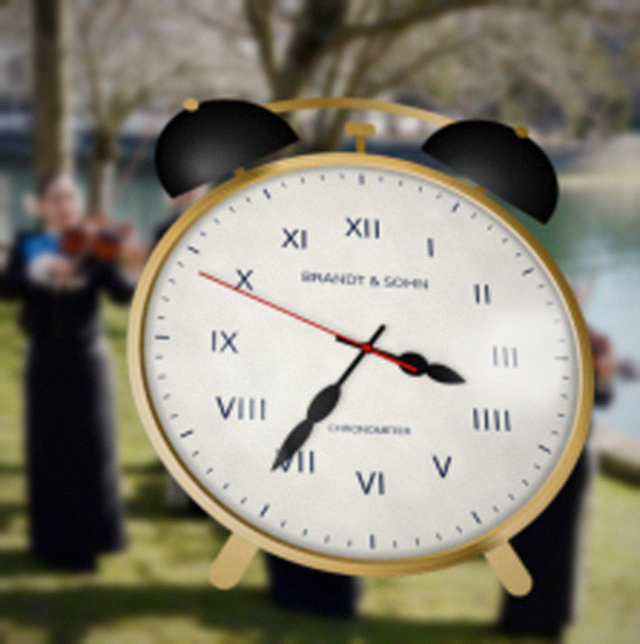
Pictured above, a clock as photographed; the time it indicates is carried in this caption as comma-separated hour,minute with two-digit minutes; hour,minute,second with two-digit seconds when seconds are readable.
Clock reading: 3,35,49
